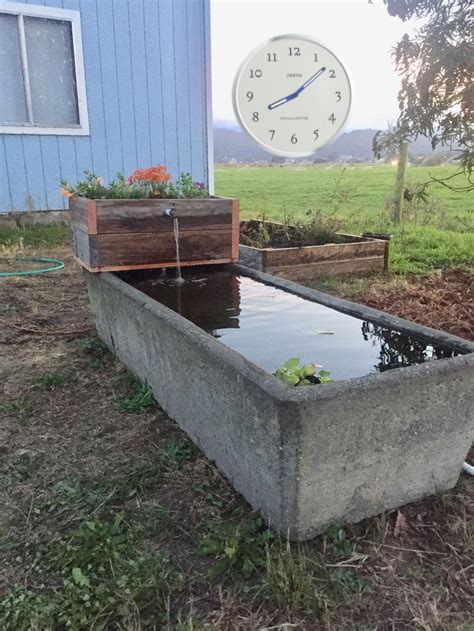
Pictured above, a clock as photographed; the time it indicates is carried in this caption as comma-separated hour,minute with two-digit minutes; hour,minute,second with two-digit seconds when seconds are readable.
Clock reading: 8,08
